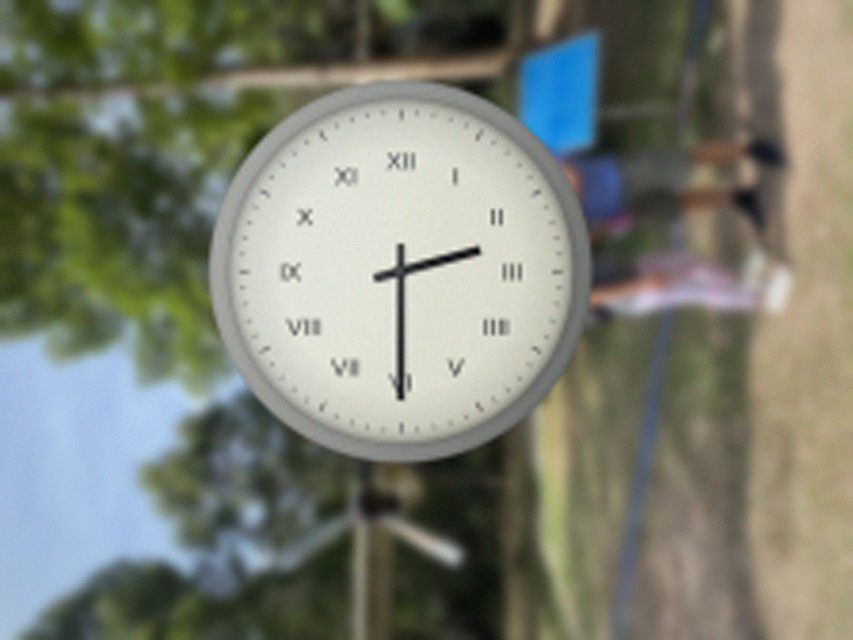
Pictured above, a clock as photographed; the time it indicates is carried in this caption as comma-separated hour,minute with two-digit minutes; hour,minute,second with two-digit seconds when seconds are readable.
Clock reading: 2,30
